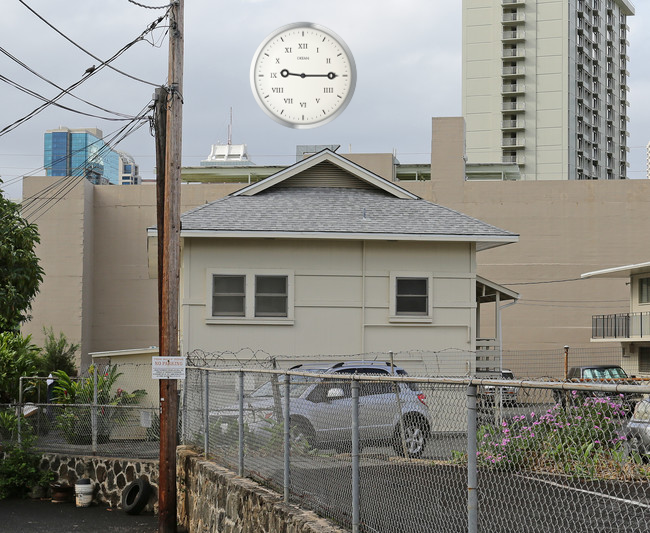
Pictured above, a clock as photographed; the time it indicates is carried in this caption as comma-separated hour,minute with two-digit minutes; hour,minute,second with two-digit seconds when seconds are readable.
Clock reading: 9,15
